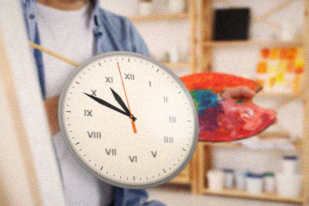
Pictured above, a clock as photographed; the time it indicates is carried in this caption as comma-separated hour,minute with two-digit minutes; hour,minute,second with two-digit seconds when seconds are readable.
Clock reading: 10,48,58
